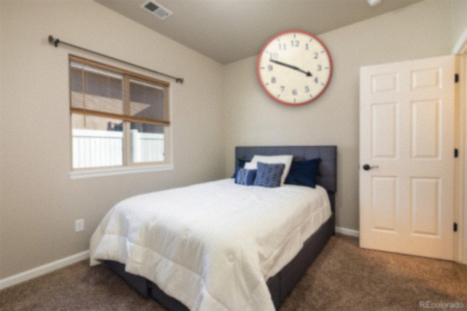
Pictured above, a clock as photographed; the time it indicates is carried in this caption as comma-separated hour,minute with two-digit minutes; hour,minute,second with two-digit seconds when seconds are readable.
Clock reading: 3,48
